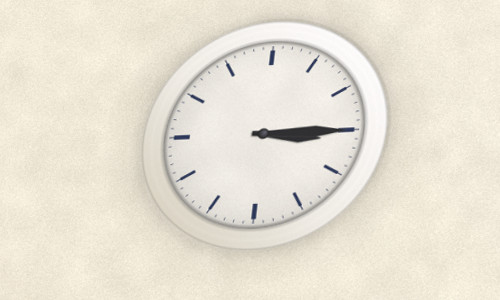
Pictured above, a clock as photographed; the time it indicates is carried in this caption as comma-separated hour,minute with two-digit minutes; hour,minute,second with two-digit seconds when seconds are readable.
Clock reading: 3,15
